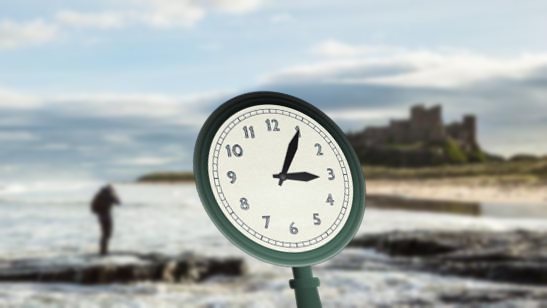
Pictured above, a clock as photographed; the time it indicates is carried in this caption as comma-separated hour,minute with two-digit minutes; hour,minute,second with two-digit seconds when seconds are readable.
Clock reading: 3,05
